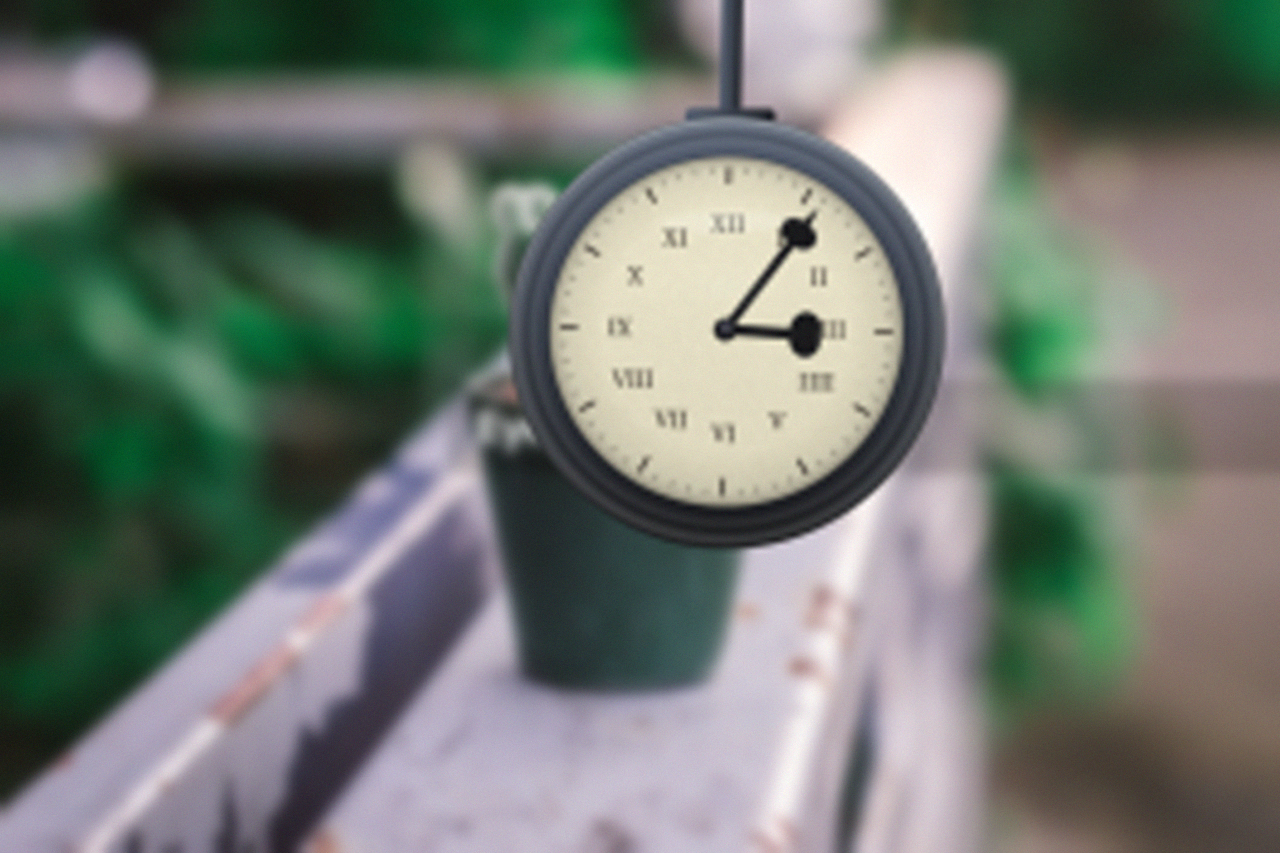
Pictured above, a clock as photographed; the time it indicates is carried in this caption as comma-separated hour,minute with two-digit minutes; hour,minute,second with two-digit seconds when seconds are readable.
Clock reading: 3,06
